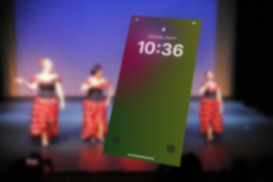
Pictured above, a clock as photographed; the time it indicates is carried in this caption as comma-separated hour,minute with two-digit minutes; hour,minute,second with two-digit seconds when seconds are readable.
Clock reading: 10,36
